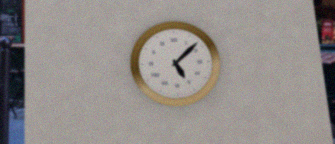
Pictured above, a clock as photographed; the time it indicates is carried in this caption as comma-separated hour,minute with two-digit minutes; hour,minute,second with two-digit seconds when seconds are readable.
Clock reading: 5,08
